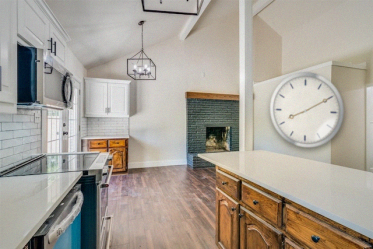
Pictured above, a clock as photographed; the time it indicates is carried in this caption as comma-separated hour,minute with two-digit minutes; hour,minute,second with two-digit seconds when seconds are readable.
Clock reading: 8,10
